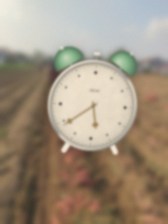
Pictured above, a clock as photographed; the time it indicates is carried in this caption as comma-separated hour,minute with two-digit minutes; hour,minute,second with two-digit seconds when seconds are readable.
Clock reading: 5,39
